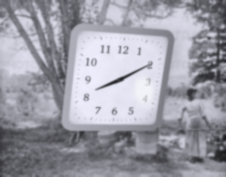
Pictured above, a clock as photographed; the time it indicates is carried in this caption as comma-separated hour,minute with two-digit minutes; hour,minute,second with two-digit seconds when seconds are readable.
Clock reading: 8,10
